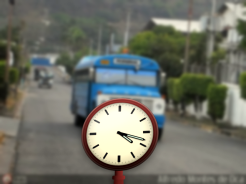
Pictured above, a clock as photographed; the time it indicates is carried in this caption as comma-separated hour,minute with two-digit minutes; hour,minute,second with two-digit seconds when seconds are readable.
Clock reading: 4,18
